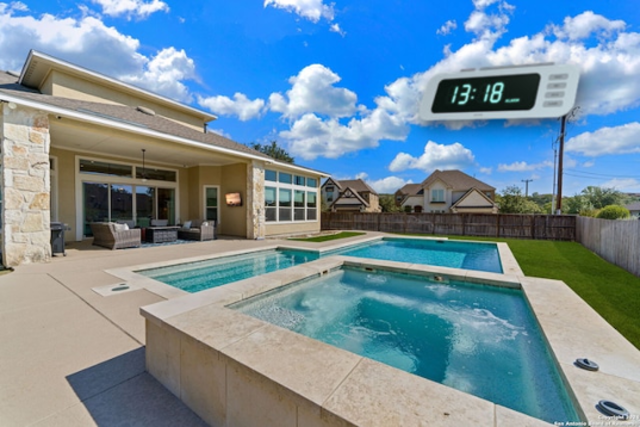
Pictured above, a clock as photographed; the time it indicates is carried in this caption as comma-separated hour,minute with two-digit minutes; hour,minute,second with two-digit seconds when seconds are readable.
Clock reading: 13,18
